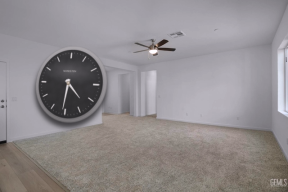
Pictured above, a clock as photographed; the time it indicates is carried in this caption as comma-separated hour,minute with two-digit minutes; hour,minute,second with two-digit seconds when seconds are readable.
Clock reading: 4,31
